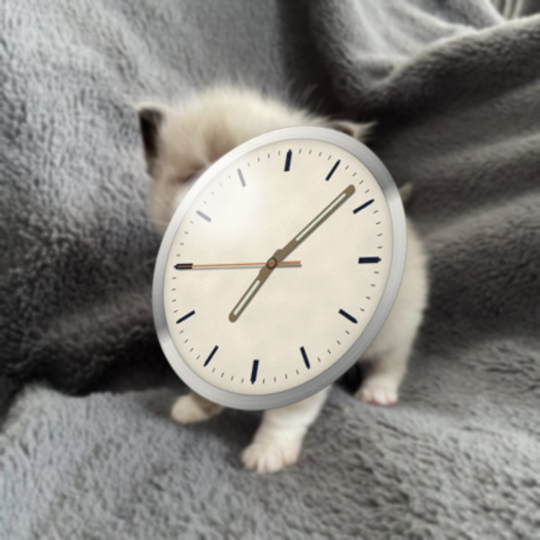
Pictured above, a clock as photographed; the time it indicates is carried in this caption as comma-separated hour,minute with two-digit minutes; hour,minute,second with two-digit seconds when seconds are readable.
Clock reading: 7,07,45
